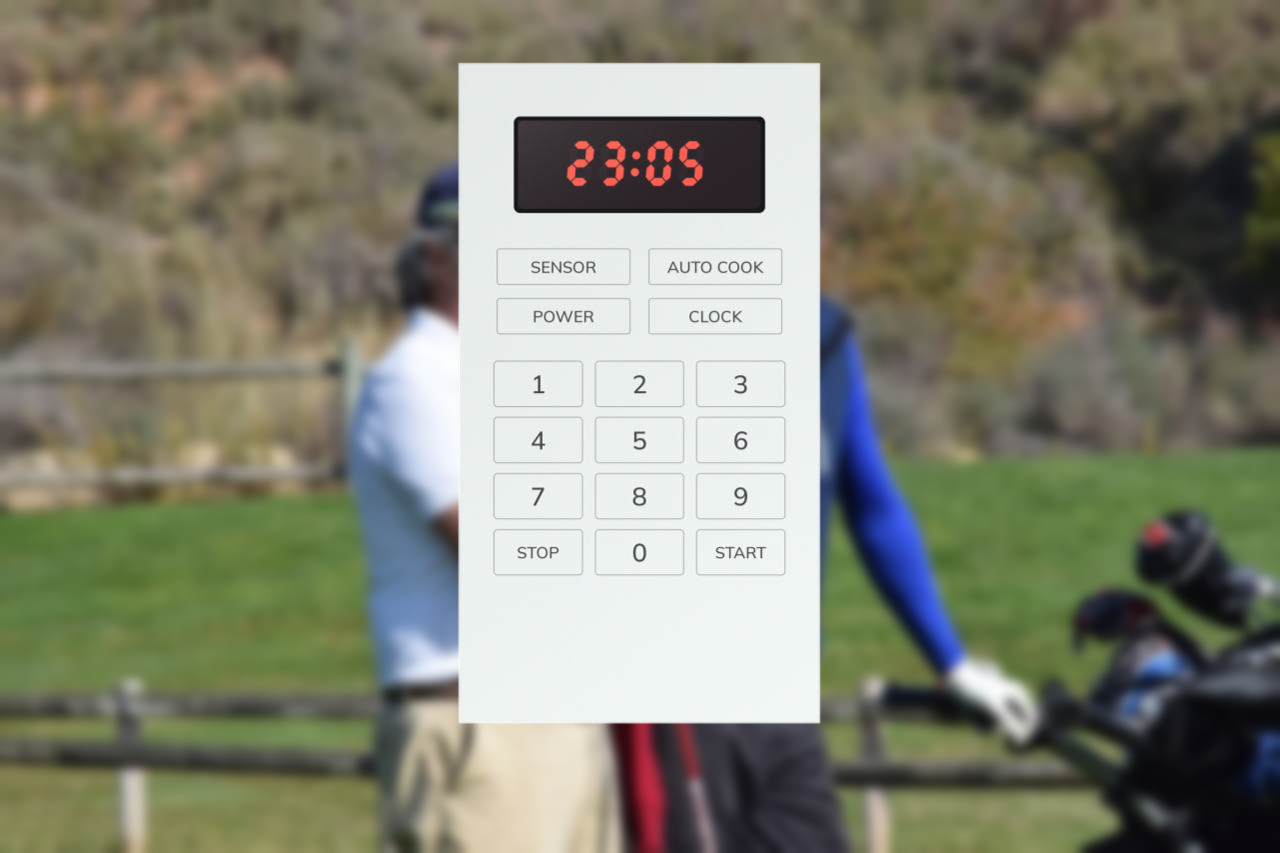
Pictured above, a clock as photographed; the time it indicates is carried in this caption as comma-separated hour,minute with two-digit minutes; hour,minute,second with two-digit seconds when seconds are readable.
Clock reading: 23,05
